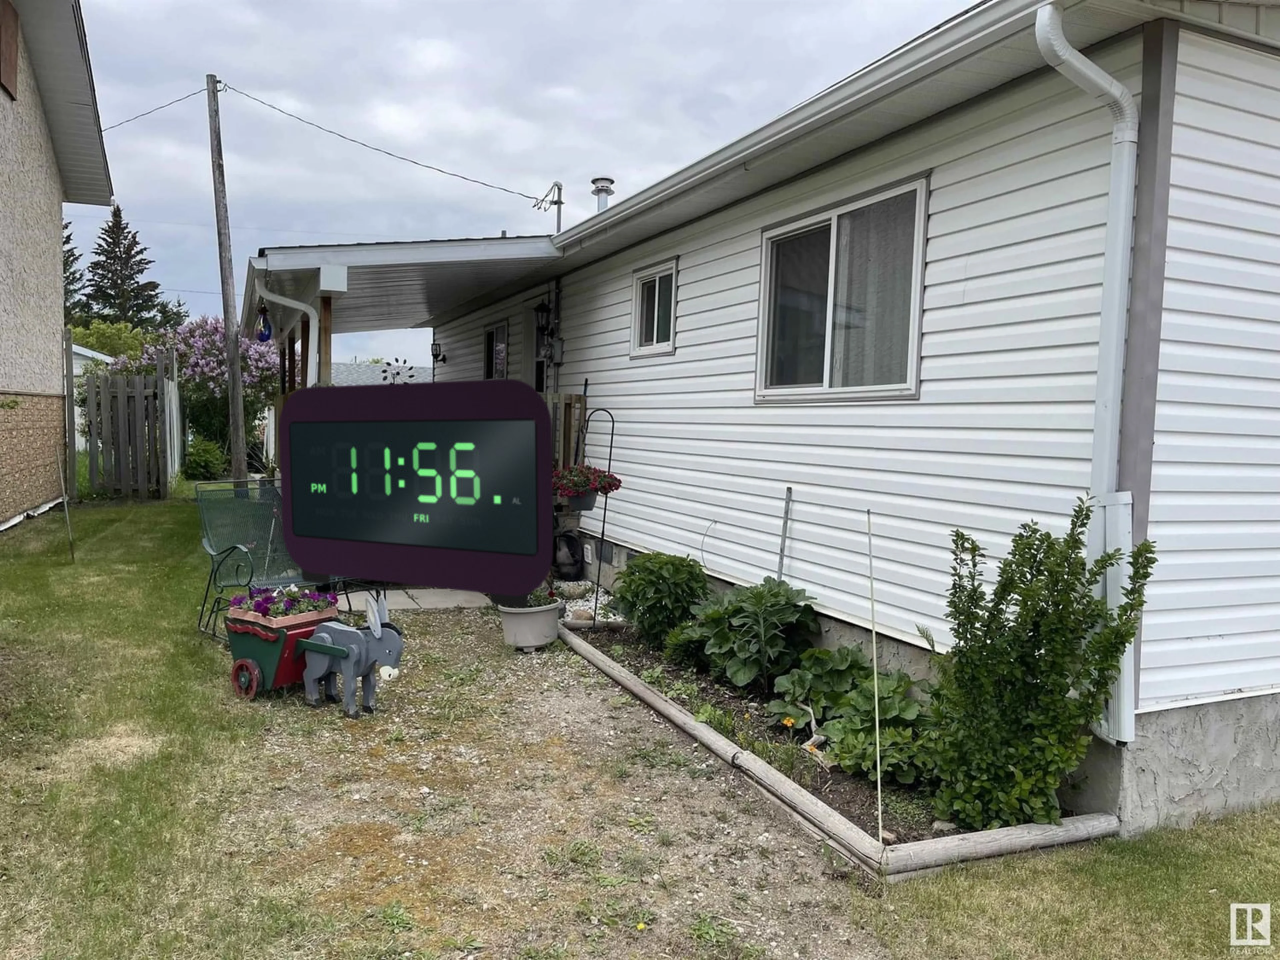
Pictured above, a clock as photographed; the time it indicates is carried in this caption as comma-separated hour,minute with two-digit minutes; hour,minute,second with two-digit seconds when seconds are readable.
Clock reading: 11,56
